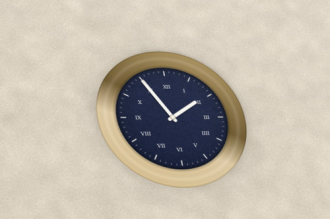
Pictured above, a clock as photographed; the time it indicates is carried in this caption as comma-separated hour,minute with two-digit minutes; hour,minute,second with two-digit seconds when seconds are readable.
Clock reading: 1,55
